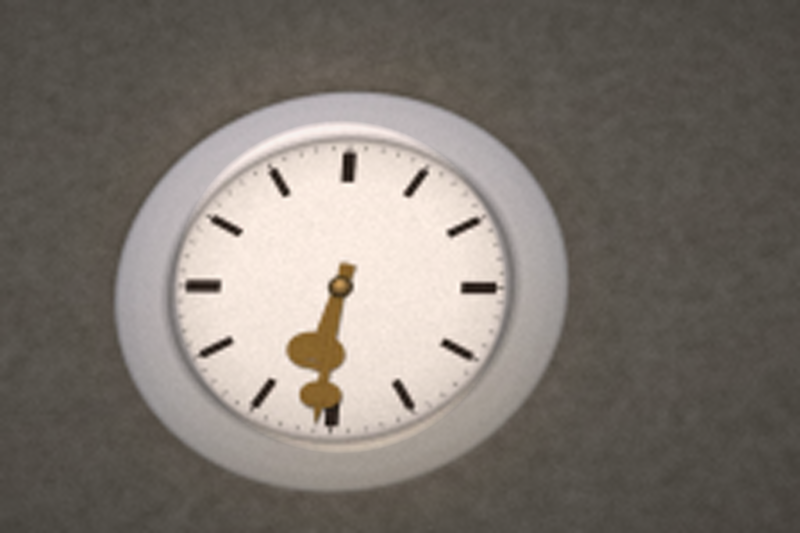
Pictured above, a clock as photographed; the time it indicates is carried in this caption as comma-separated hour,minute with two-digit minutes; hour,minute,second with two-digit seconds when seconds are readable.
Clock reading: 6,31
